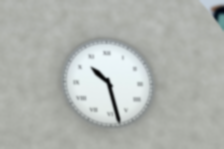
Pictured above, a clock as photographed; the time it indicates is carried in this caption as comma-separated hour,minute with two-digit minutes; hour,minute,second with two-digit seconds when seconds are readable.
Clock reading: 10,28
